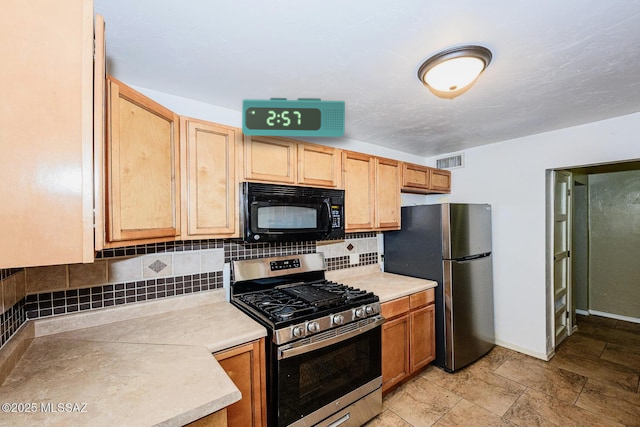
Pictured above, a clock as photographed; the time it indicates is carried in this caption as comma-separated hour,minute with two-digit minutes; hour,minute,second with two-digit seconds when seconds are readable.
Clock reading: 2,57
